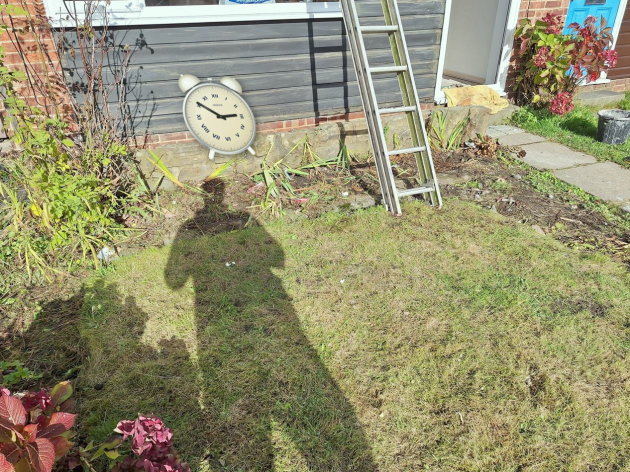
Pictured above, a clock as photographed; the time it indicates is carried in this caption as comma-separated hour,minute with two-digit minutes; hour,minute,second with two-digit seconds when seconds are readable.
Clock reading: 2,51
